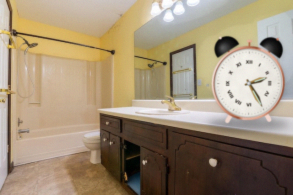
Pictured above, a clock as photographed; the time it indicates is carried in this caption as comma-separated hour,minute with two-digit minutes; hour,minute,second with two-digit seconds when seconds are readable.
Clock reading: 2,25
